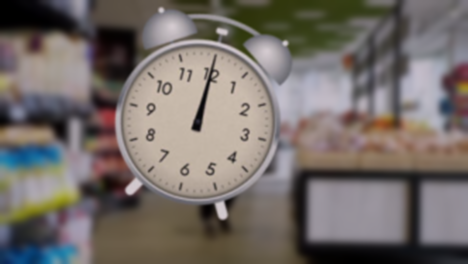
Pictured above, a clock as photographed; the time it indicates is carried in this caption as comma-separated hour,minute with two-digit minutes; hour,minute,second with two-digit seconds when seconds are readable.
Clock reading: 12,00
